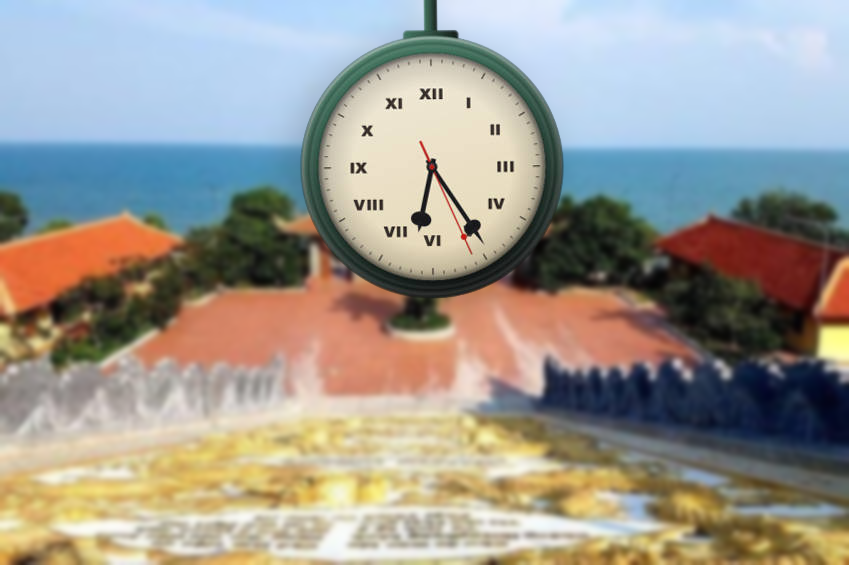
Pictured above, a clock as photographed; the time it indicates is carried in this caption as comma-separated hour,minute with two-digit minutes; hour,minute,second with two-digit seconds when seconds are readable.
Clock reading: 6,24,26
